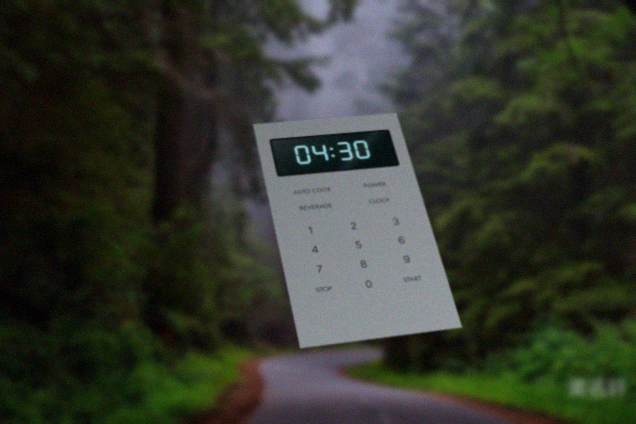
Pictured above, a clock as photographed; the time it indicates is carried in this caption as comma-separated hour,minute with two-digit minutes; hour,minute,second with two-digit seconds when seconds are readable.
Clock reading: 4,30
